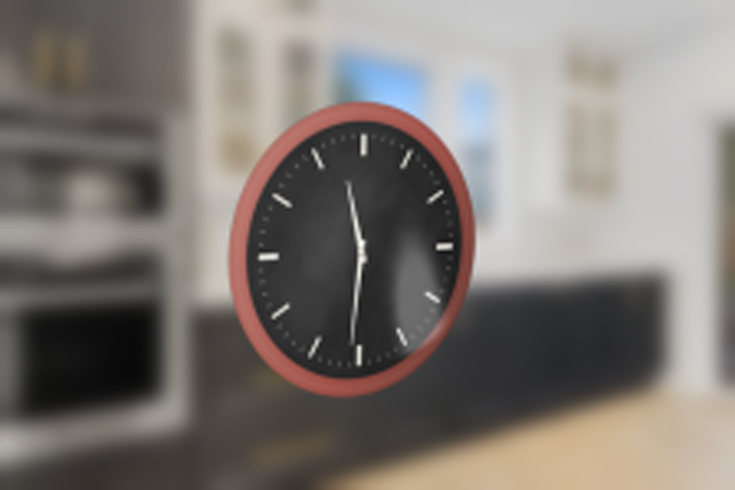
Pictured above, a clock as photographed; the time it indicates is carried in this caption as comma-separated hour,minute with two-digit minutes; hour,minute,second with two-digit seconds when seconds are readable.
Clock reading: 11,31
